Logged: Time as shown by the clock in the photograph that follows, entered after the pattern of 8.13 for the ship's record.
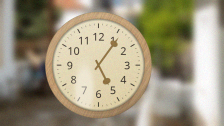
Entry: 5.06
